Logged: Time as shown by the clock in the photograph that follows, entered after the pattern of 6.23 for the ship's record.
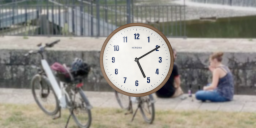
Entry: 5.10
